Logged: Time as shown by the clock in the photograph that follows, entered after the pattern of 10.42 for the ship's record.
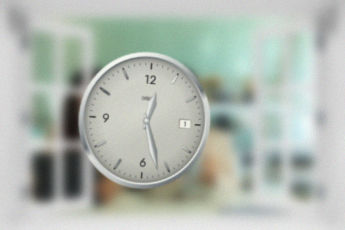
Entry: 12.27
